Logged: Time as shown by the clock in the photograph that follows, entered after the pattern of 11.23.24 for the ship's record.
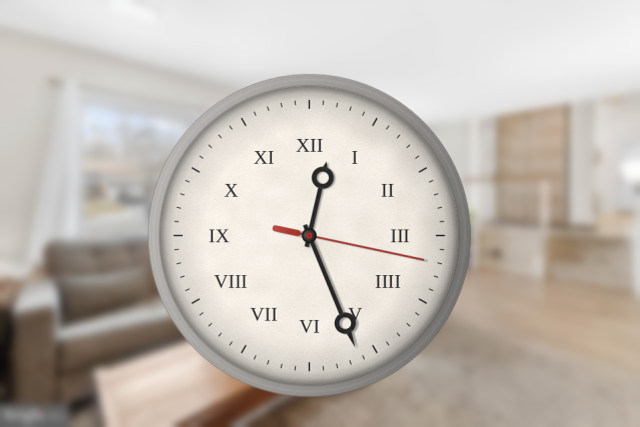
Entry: 12.26.17
